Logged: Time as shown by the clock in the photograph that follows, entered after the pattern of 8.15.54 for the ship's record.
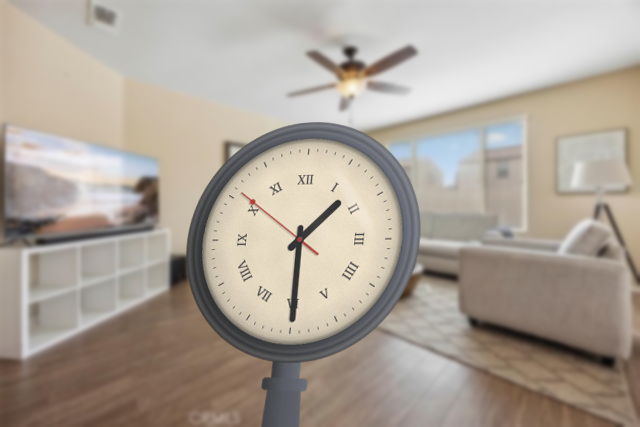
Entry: 1.29.51
